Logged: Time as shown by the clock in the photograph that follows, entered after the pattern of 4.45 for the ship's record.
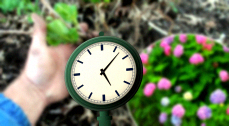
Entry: 5.07
